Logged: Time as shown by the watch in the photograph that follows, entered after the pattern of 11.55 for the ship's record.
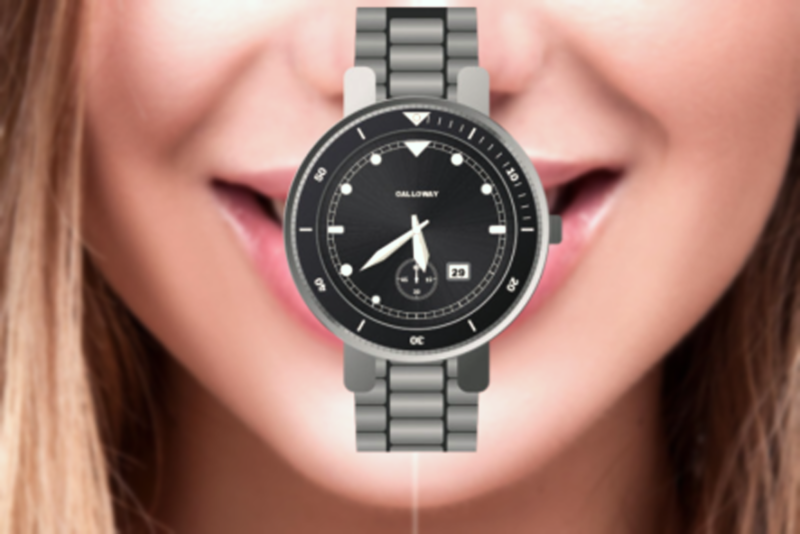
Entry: 5.39
